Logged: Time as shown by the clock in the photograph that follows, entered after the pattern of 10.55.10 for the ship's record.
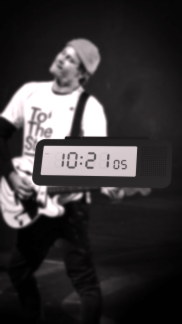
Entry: 10.21.05
